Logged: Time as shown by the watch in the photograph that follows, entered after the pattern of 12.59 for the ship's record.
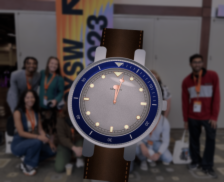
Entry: 12.02
